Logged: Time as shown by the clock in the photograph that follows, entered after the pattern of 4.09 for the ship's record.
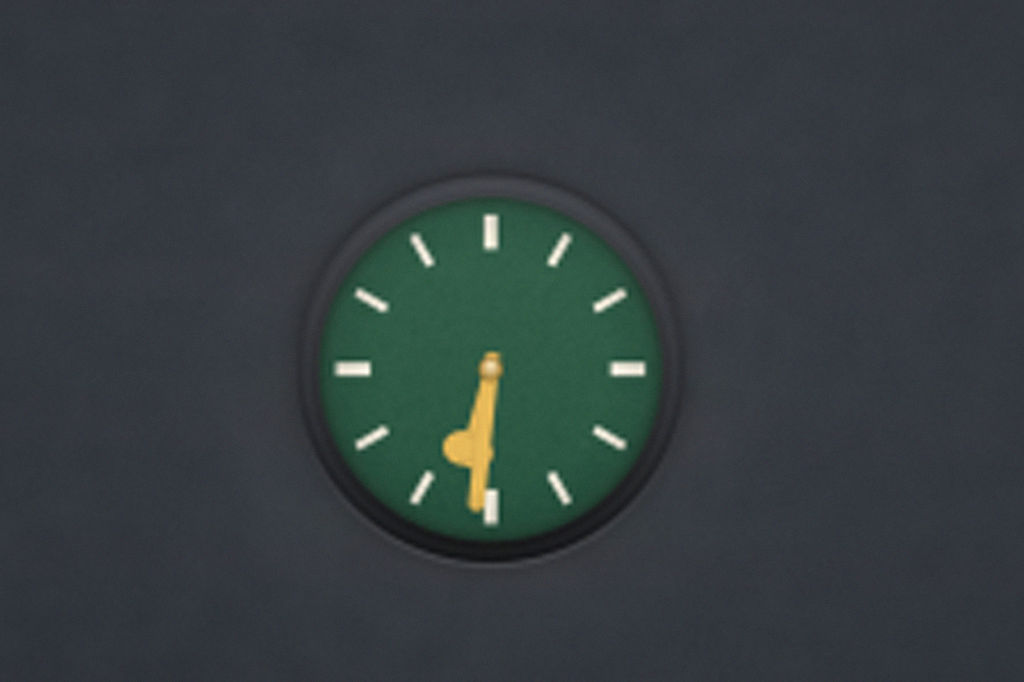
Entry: 6.31
